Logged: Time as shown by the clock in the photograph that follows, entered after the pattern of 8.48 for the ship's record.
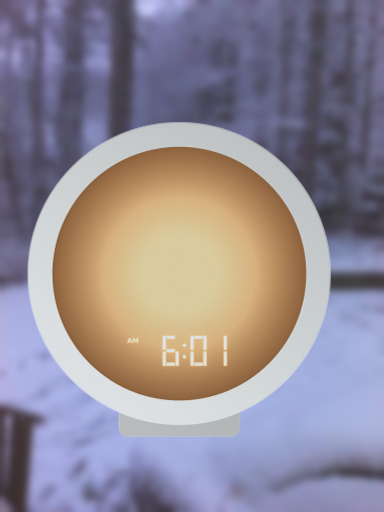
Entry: 6.01
